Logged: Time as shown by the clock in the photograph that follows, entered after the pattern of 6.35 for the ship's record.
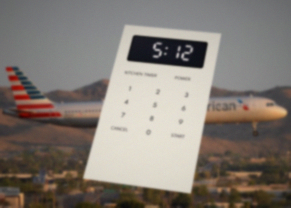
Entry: 5.12
